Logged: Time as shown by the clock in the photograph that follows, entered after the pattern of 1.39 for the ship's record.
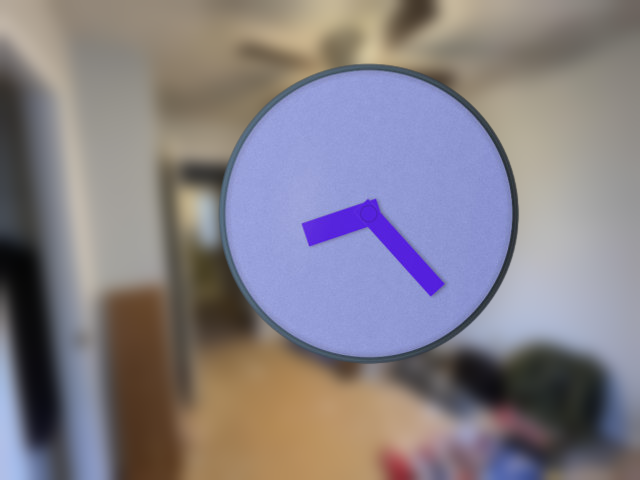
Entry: 8.23
